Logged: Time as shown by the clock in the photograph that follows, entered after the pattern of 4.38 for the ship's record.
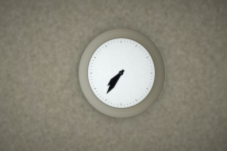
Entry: 7.36
